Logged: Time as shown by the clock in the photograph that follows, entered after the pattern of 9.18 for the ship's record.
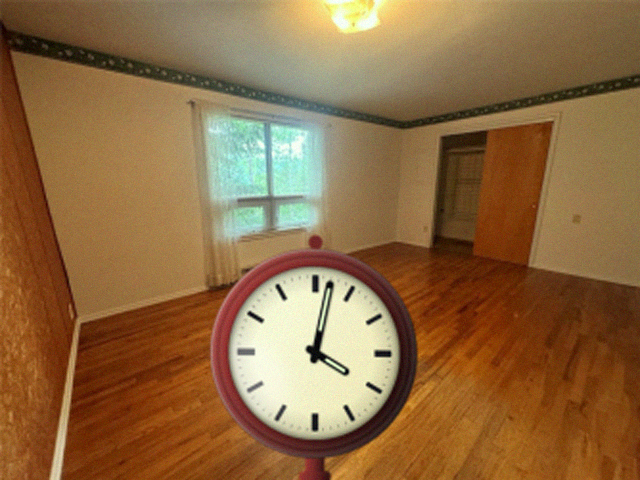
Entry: 4.02
